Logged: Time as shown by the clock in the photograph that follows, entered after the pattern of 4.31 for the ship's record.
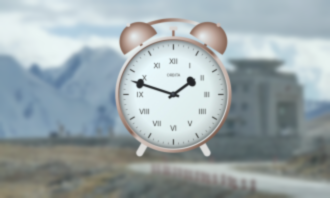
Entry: 1.48
